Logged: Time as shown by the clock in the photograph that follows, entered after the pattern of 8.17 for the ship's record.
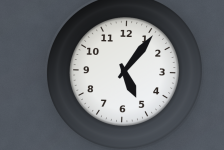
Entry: 5.06
